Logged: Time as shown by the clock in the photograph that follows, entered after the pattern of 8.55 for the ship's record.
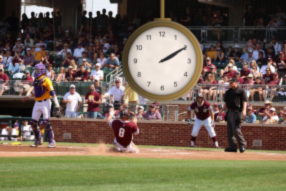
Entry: 2.10
